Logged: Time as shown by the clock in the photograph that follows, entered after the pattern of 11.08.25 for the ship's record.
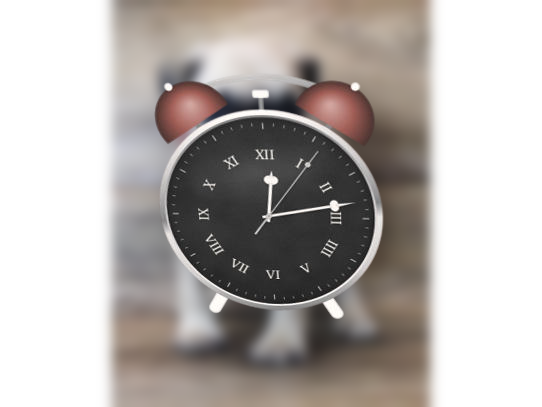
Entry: 12.13.06
